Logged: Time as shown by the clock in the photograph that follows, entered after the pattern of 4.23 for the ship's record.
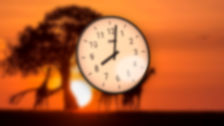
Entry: 8.02
